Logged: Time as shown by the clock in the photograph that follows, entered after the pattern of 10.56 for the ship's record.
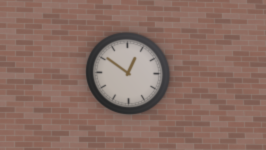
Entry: 12.51
